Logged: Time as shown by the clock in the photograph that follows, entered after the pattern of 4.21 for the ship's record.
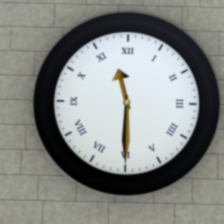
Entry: 11.30
